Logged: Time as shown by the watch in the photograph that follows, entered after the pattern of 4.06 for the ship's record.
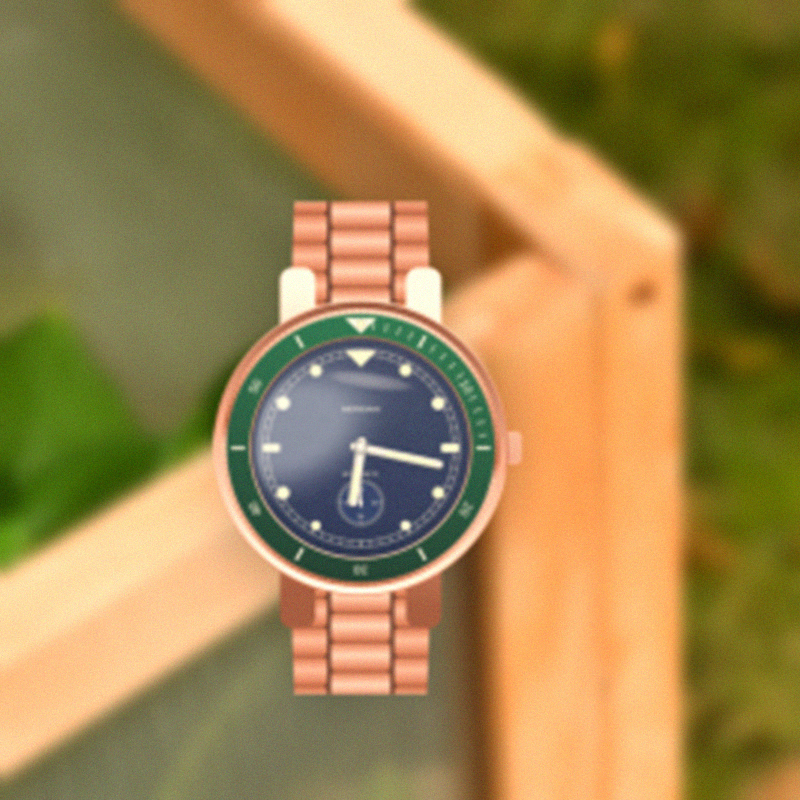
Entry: 6.17
